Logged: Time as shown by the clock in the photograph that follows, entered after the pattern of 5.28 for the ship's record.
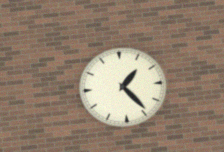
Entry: 1.24
